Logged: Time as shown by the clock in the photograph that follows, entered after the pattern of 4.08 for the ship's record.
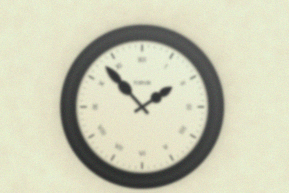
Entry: 1.53
